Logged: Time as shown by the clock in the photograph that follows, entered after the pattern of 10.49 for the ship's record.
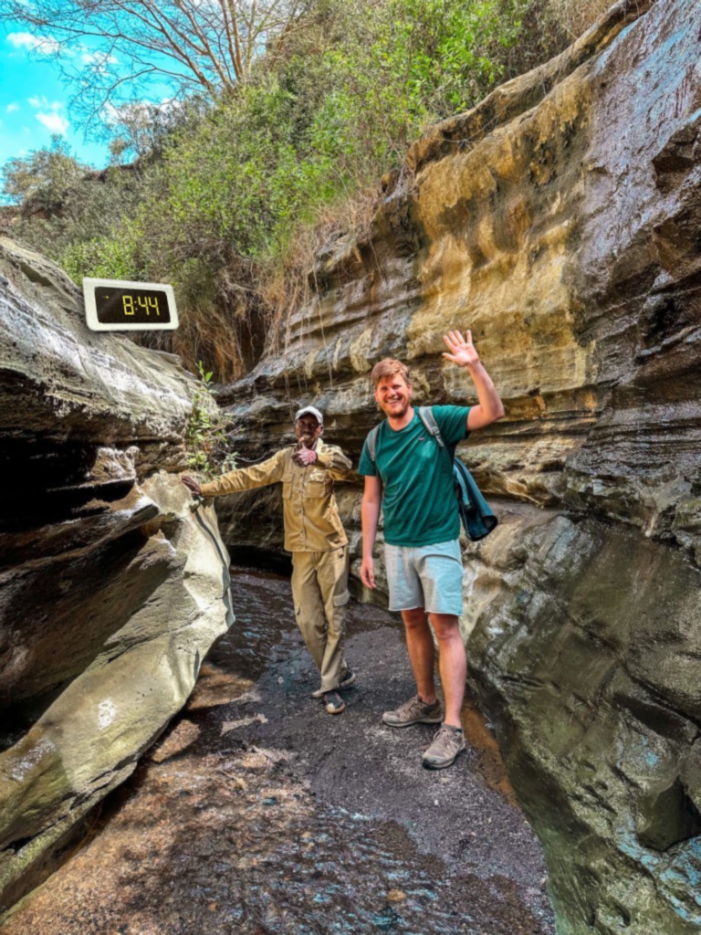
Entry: 8.44
